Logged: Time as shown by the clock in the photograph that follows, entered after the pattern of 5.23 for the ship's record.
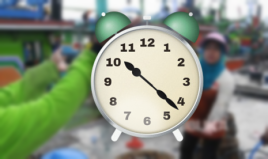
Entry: 10.22
